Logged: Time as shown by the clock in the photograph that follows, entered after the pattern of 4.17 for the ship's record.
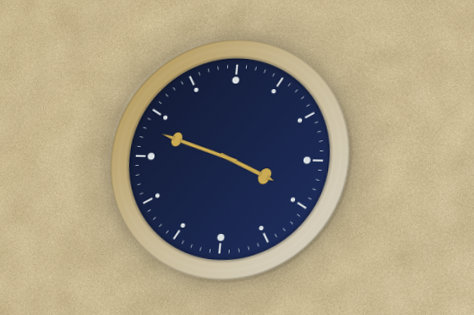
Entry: 3.48
